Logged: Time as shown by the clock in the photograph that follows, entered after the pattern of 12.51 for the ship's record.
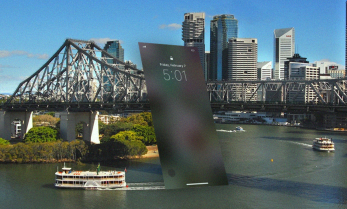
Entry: 5.01
